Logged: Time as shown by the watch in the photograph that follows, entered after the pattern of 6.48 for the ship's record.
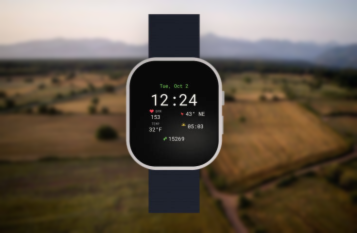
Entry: 12.24
